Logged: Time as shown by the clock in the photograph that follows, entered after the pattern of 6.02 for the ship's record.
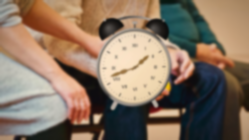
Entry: 1.42
